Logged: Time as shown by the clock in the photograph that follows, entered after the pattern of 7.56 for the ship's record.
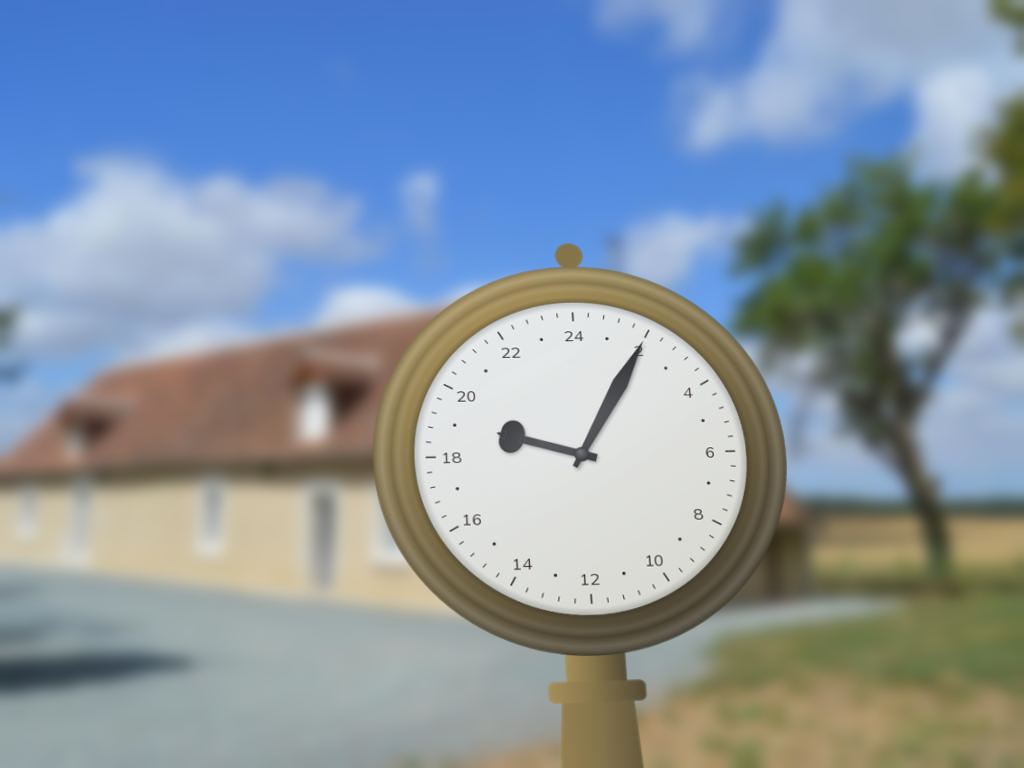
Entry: 19.05
